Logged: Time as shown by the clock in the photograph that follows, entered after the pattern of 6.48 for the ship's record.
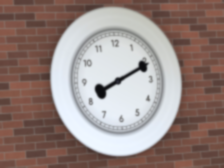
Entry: 8.11
